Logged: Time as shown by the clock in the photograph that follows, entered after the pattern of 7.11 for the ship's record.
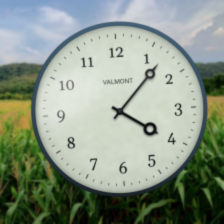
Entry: 4.07
